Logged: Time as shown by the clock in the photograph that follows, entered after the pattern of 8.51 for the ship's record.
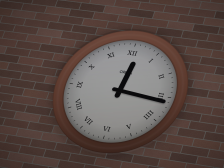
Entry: 12.16
